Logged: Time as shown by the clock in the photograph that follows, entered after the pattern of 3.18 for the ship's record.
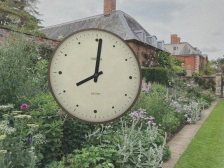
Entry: 8.01
